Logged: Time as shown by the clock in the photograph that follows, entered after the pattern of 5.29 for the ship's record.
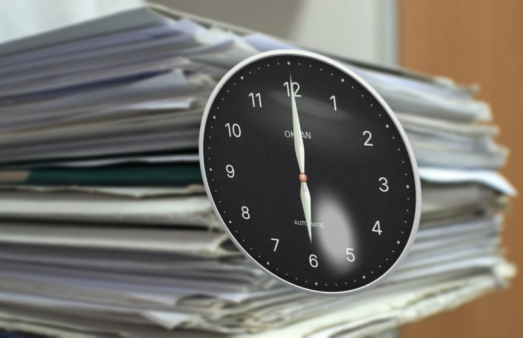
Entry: 6.00
